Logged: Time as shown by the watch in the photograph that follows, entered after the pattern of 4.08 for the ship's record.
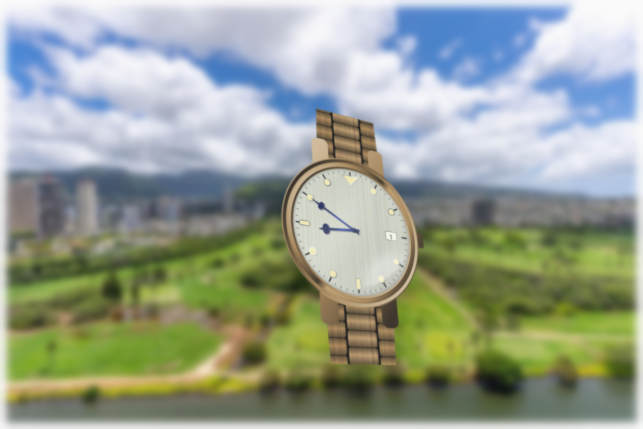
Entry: 8.50
